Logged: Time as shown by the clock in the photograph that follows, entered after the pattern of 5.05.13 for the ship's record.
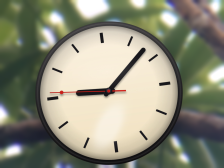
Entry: 9.07.46
